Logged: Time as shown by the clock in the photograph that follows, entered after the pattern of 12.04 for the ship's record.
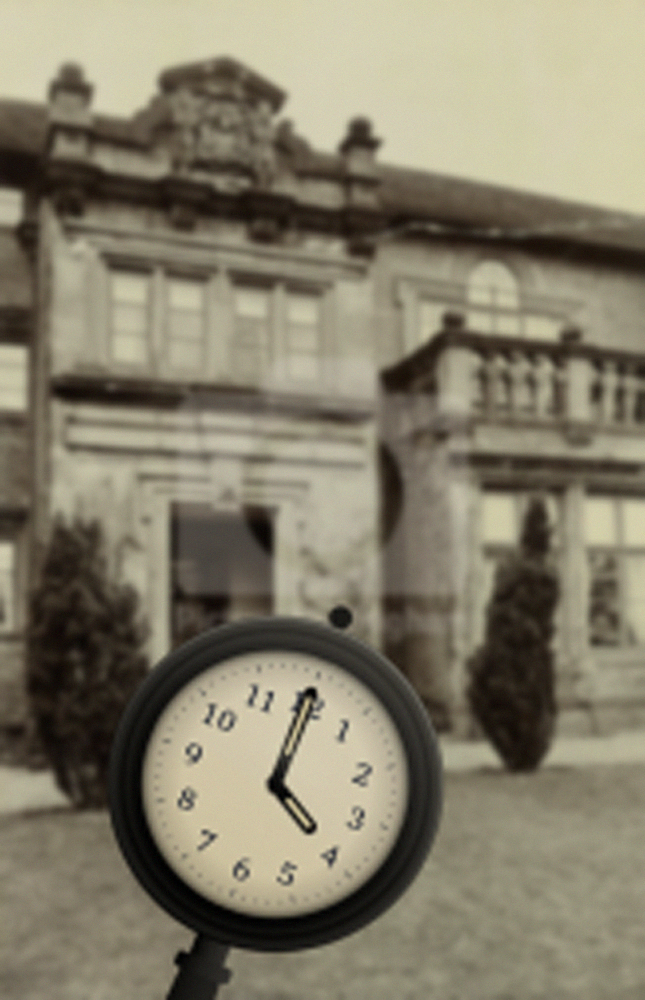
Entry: 4.00
